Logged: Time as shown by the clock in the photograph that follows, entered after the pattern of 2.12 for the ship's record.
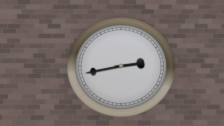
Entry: 2.43
